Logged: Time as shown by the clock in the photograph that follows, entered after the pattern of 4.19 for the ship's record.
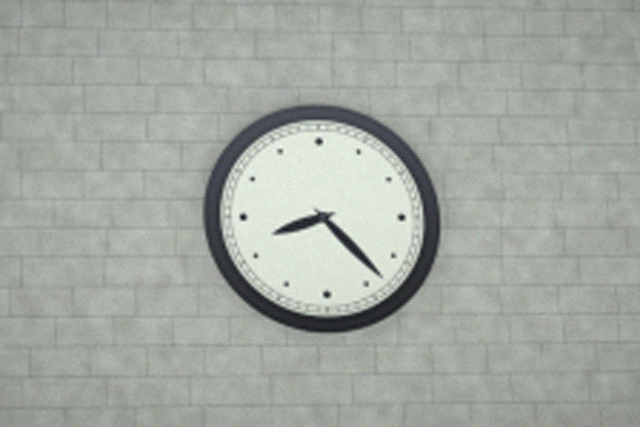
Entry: 8.23
